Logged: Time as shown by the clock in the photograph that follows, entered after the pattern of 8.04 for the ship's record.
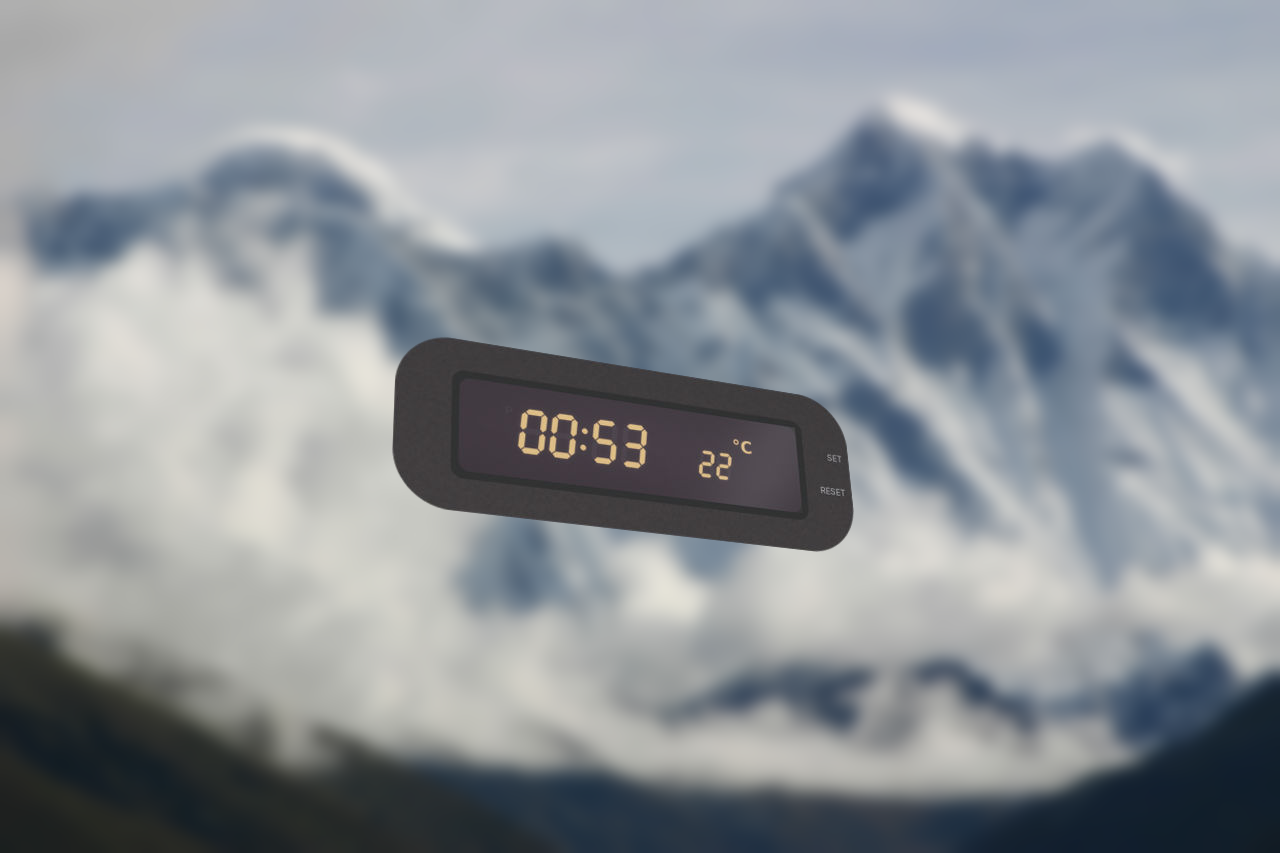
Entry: 0.53
